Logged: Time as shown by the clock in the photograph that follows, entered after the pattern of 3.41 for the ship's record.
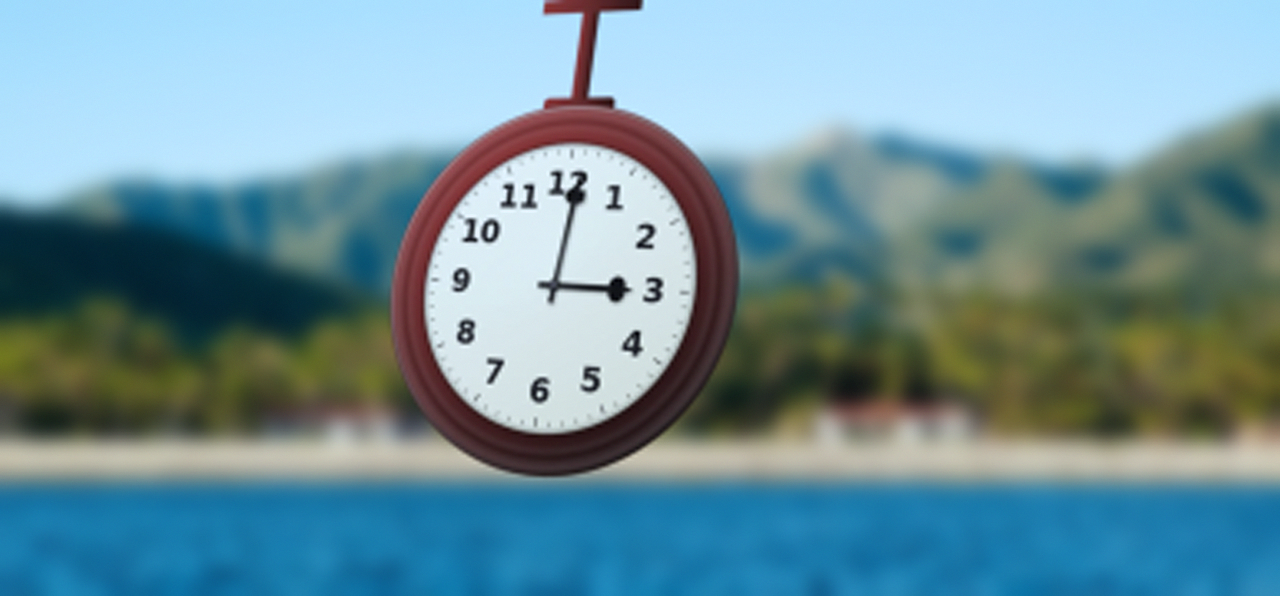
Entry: 3.01
